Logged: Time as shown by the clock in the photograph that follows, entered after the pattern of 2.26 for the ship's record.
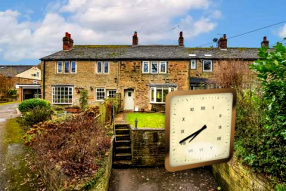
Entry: 7.41
